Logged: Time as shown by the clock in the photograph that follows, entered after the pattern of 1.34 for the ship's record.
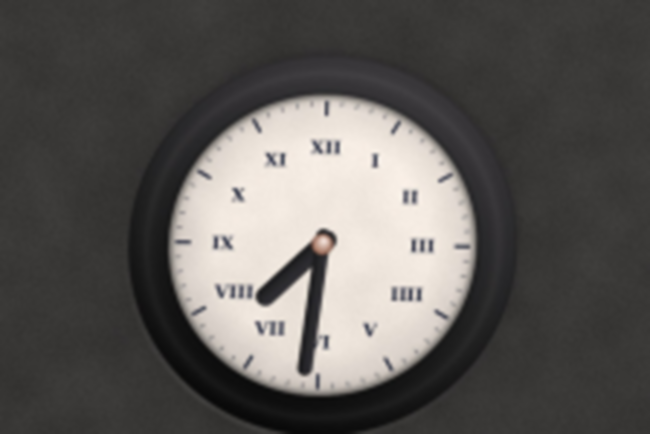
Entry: 7.31
